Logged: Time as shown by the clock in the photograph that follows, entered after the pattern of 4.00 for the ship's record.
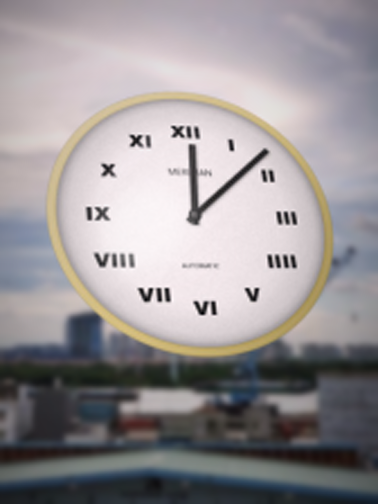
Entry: 12.08
